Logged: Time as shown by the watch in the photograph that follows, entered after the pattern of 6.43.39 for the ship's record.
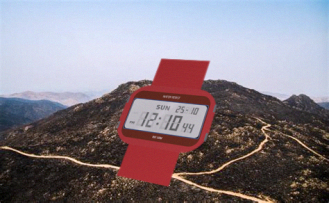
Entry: 12.10.44
